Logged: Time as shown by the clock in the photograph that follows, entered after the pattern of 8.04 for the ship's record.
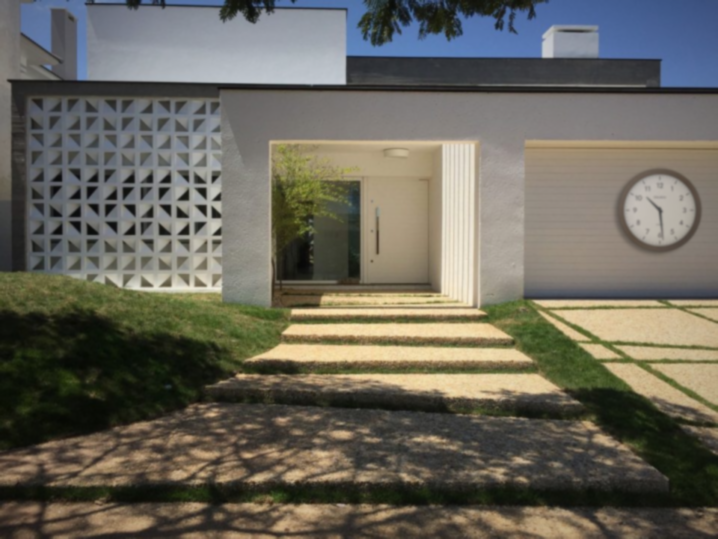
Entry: 10.29
